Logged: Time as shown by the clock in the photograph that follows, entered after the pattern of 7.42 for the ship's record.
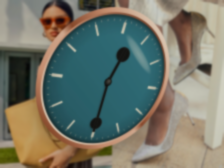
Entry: 12.30
